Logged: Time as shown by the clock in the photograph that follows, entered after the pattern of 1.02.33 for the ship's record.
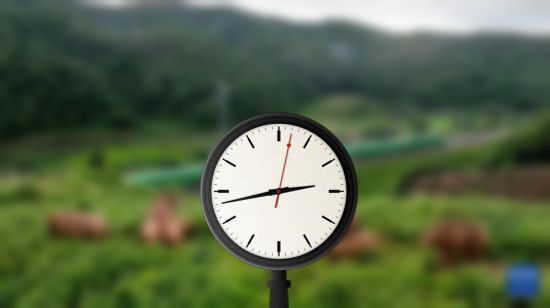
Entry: 2.43.02
